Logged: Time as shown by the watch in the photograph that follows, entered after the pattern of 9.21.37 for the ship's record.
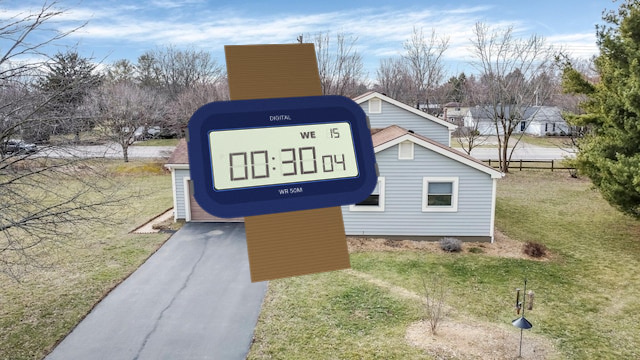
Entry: 0.30.04
